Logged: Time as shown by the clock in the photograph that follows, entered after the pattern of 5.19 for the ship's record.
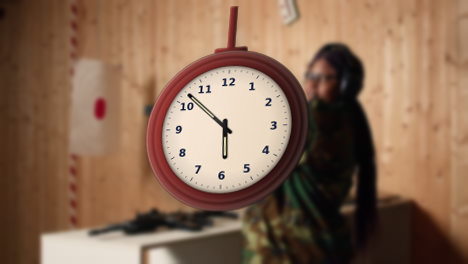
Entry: 5.52
